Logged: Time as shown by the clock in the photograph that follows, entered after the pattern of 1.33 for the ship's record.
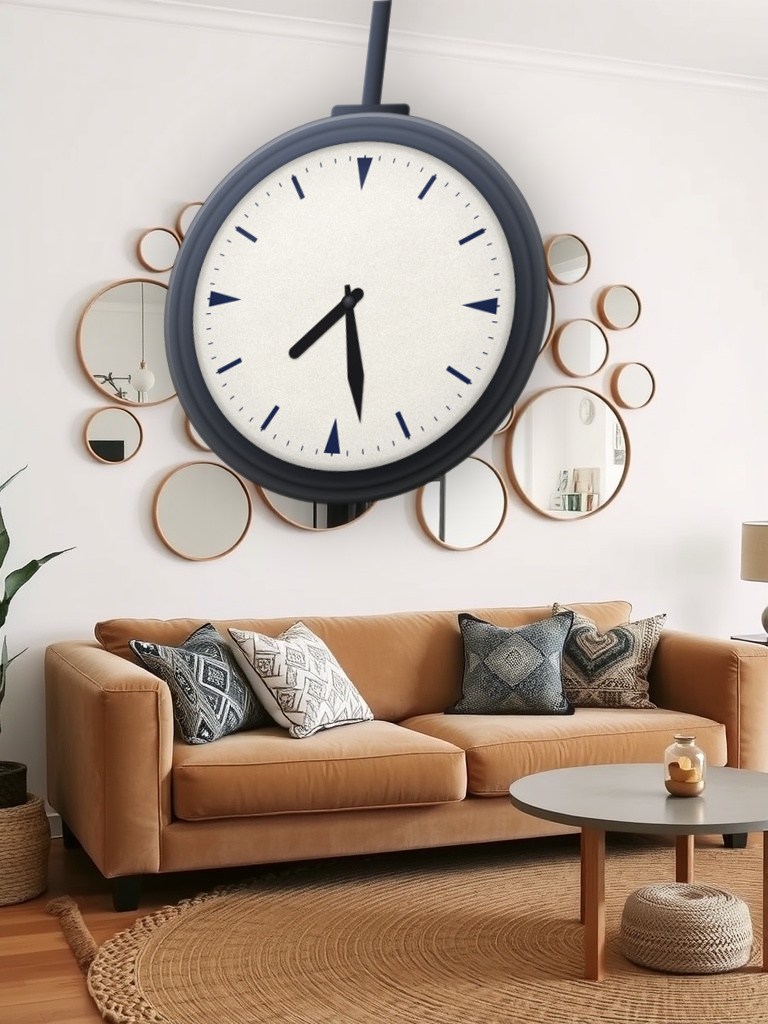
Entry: 7.28
